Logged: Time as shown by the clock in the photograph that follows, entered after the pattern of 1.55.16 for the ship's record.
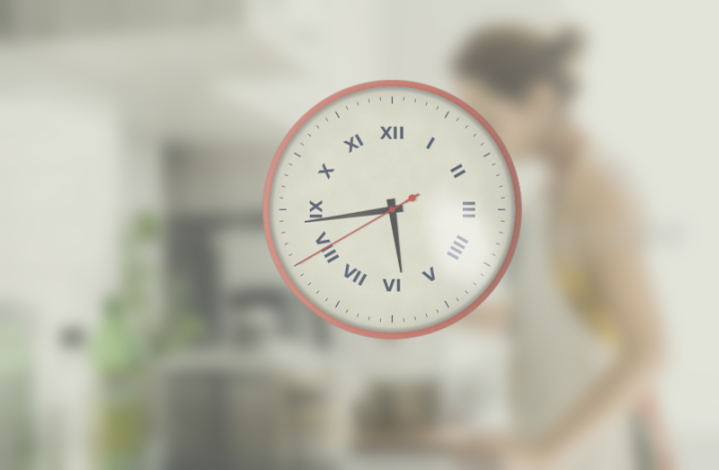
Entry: 5.43.40
